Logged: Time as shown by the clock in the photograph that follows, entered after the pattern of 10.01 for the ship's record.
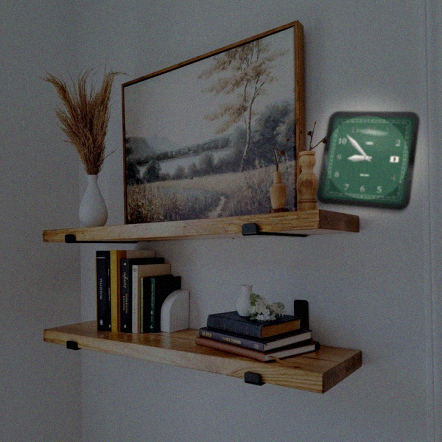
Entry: 8.52
